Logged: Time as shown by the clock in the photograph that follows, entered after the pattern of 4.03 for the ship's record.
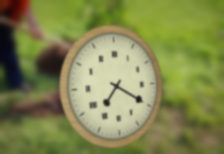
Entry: 7.20
